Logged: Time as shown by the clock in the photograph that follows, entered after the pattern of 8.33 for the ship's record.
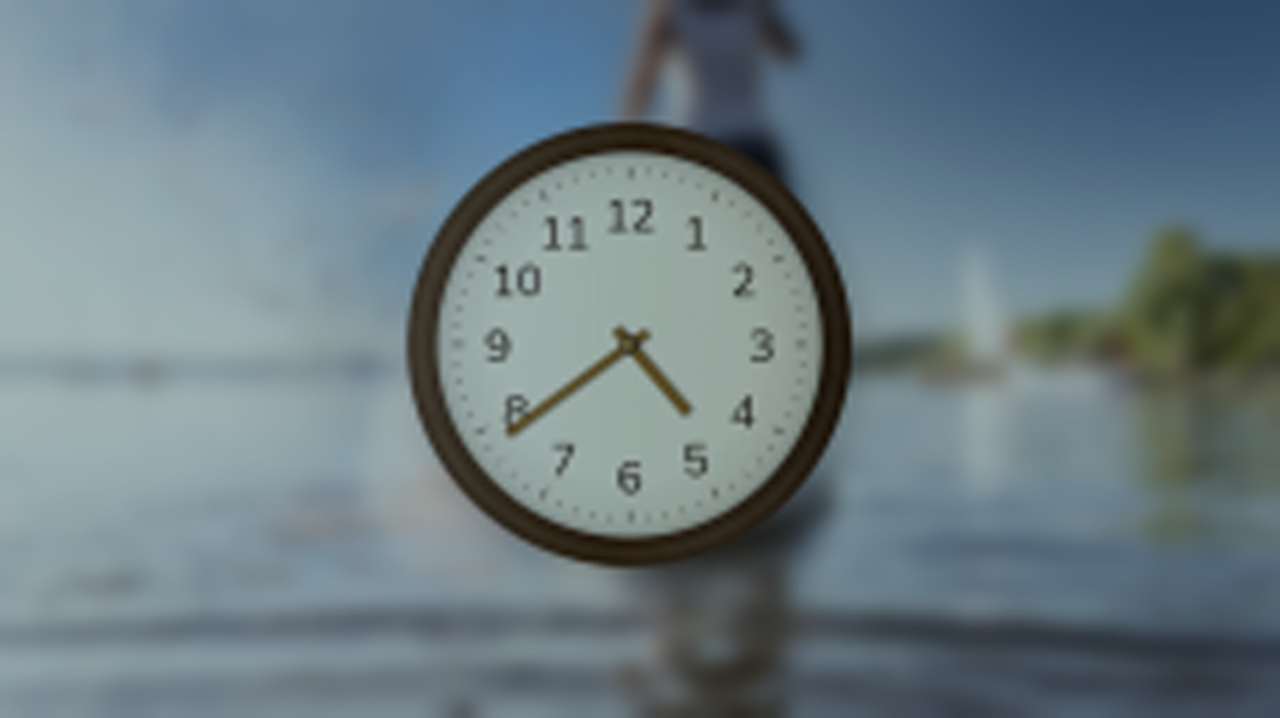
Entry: 4.39
